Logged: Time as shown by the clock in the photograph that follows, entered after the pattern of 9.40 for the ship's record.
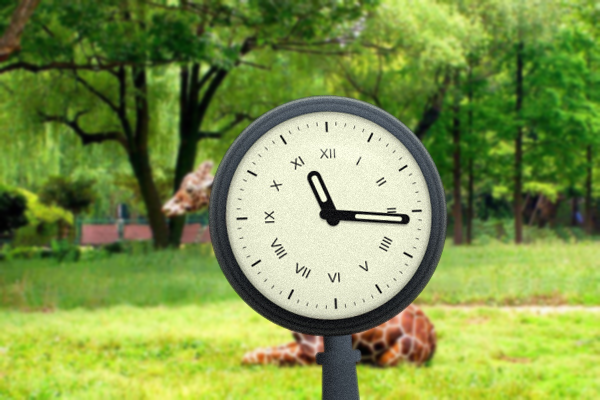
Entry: 11.16
